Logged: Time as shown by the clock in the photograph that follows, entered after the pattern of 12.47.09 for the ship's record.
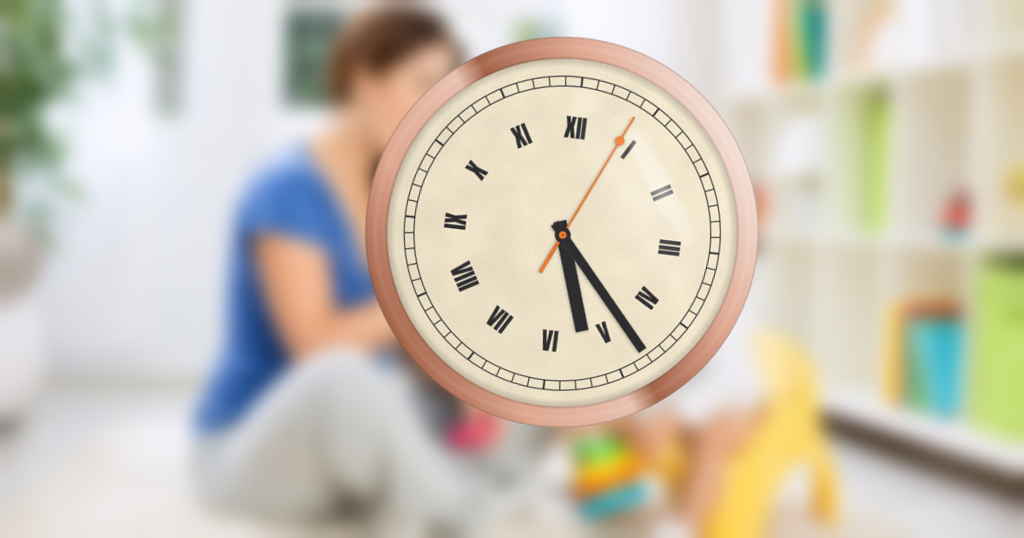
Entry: 5.23.04
